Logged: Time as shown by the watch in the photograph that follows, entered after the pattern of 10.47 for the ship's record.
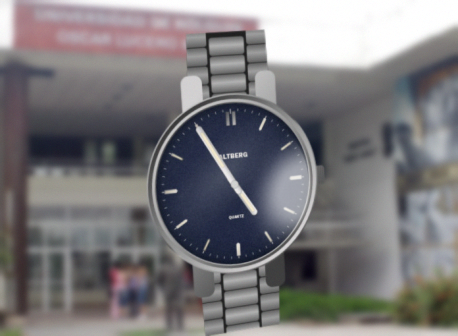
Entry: 4.55
